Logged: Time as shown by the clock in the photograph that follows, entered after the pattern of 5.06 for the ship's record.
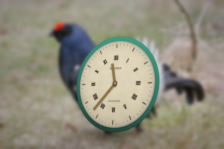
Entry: 11.37
